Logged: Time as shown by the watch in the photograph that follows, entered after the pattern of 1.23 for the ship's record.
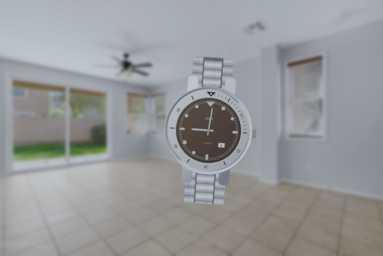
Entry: 9.01
